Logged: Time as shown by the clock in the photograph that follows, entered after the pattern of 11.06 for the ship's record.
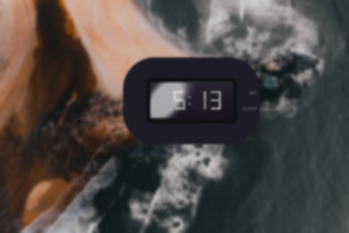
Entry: 5.13
